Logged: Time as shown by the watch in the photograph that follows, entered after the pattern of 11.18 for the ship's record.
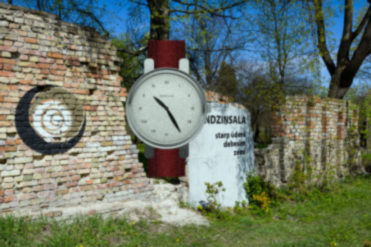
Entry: 10.25
